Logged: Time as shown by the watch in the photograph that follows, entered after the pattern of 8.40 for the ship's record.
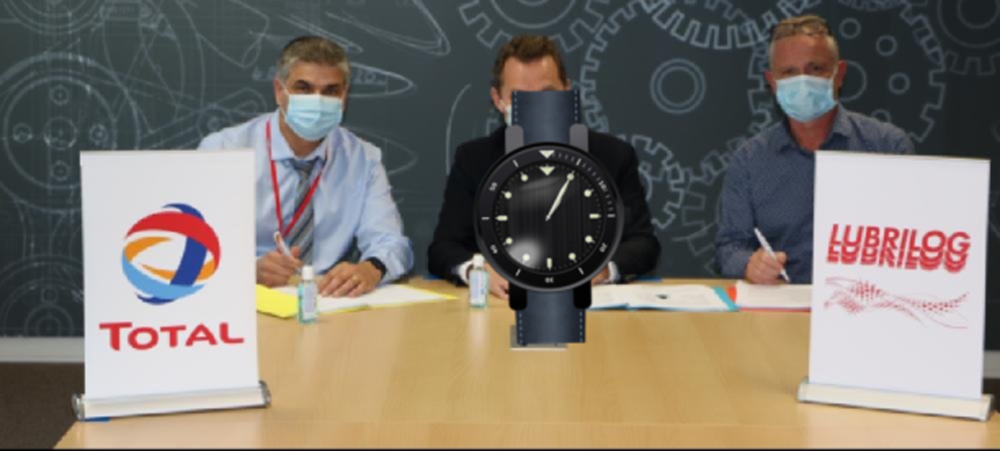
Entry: 1.05
